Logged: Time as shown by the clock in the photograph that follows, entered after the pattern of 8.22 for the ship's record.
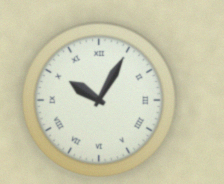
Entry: 10.05
